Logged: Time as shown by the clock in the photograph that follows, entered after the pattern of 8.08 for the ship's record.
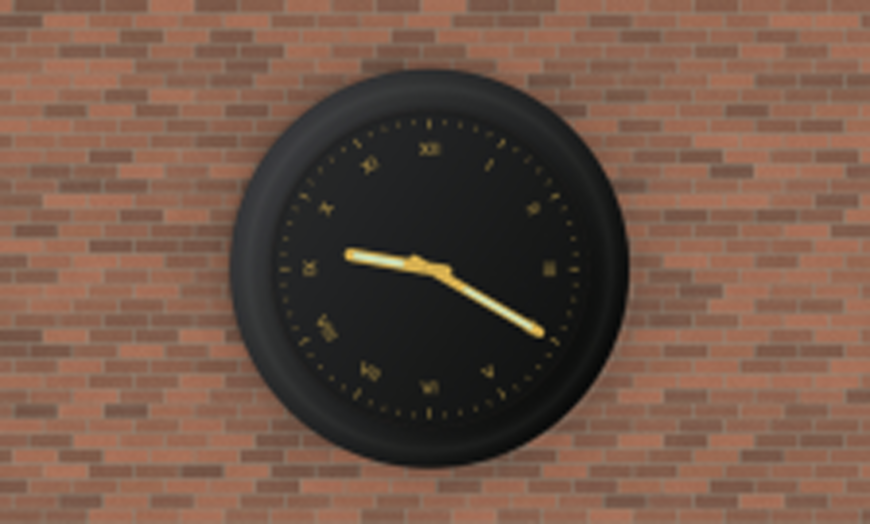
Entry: 9.20
